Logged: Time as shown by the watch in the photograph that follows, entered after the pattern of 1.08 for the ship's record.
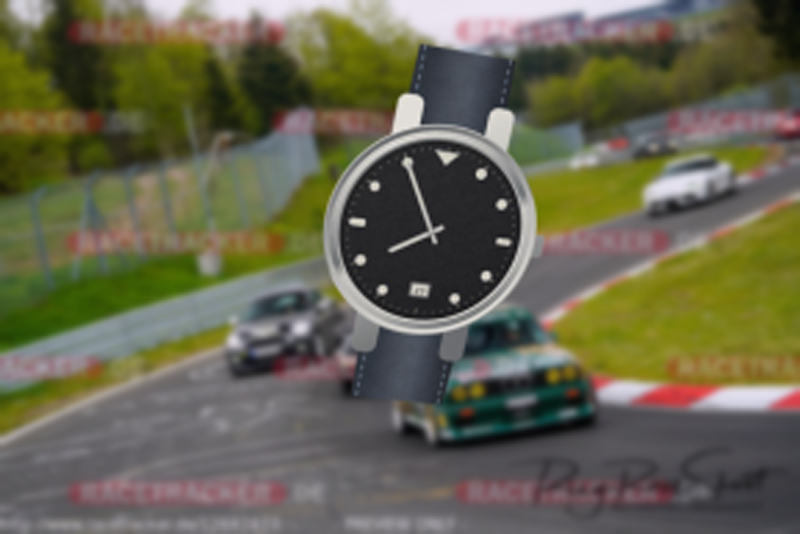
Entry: 7.55
